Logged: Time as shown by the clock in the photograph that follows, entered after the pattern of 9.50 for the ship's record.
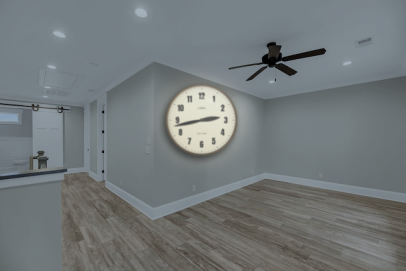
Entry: 2.43
